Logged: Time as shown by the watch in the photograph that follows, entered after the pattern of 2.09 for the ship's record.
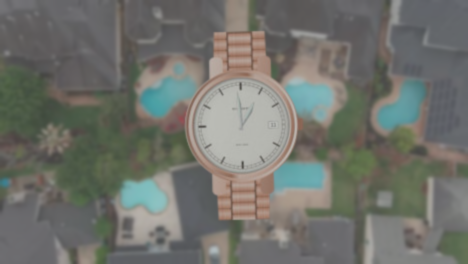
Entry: 12.59
